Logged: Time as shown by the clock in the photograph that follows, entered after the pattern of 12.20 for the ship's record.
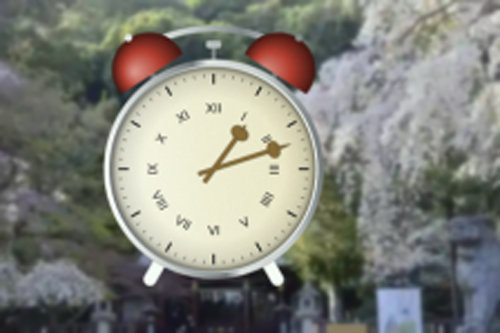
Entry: 1.12
